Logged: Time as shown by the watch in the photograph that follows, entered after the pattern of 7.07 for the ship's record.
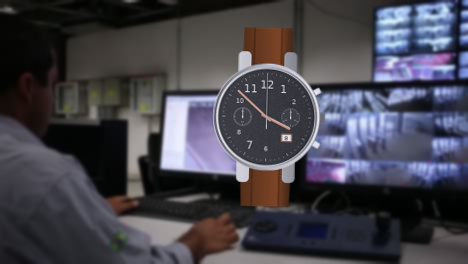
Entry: 3.52
